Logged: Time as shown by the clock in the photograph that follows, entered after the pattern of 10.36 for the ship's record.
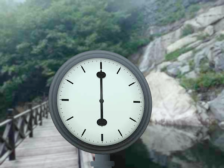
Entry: 6.00
